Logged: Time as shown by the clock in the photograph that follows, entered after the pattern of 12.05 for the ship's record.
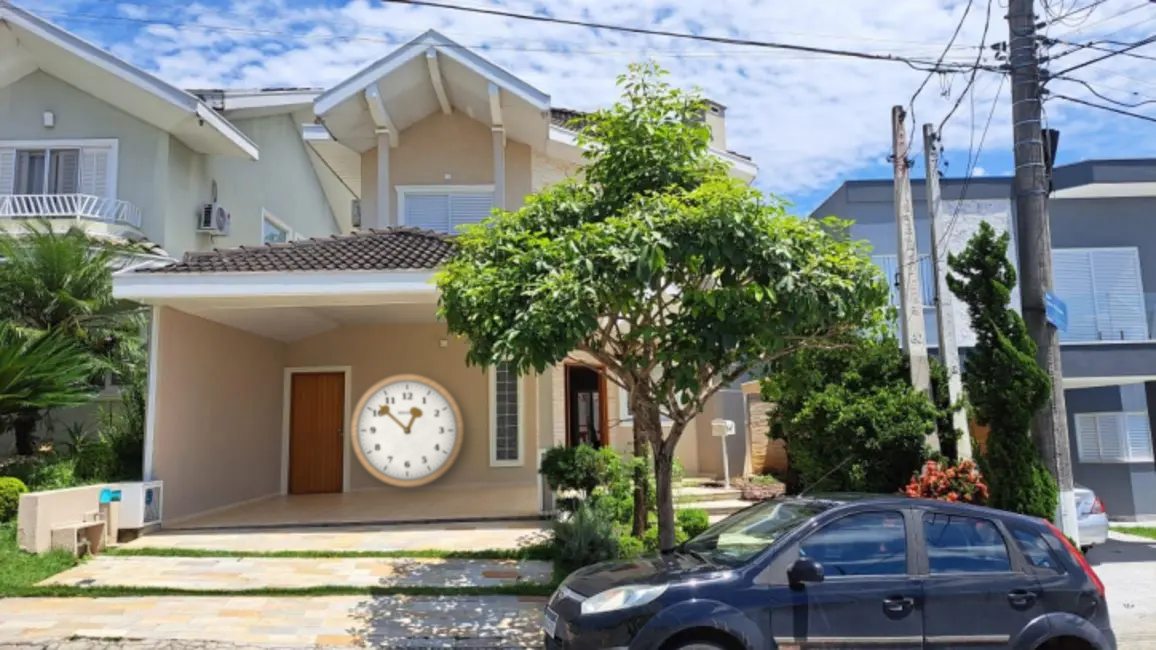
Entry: 12.52
